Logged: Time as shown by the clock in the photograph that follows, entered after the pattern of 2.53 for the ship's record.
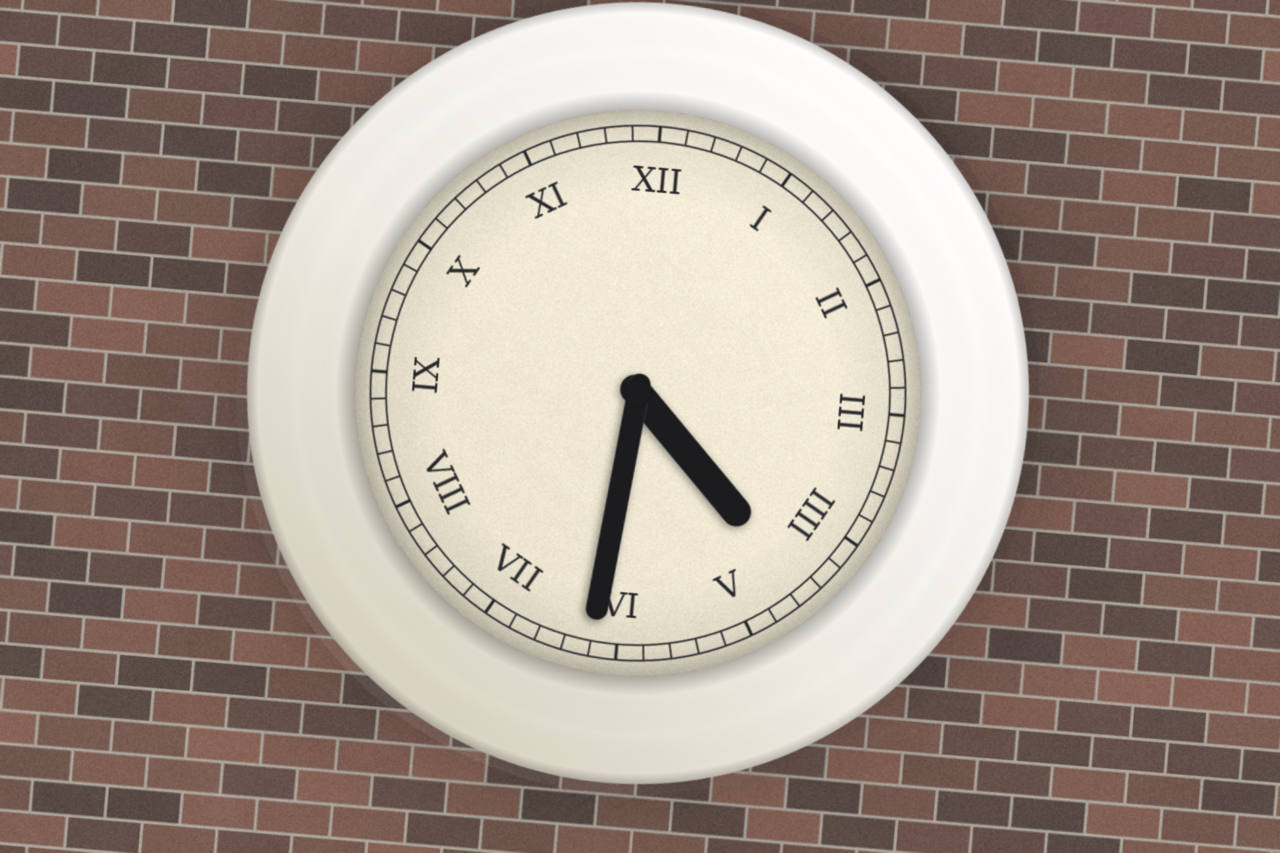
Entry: 4.31
